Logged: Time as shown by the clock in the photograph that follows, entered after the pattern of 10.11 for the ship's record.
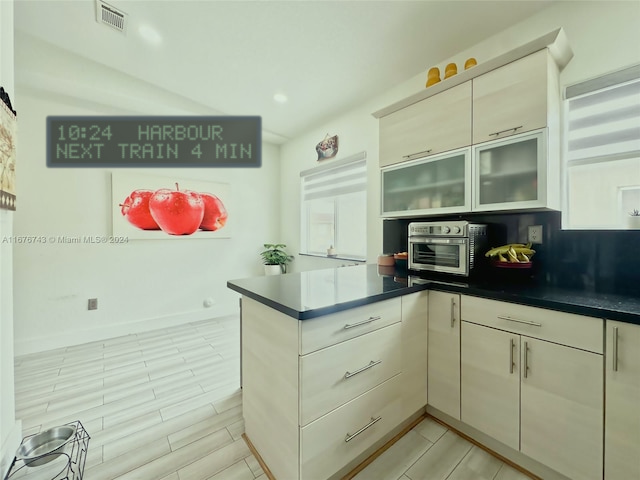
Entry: 10.24
